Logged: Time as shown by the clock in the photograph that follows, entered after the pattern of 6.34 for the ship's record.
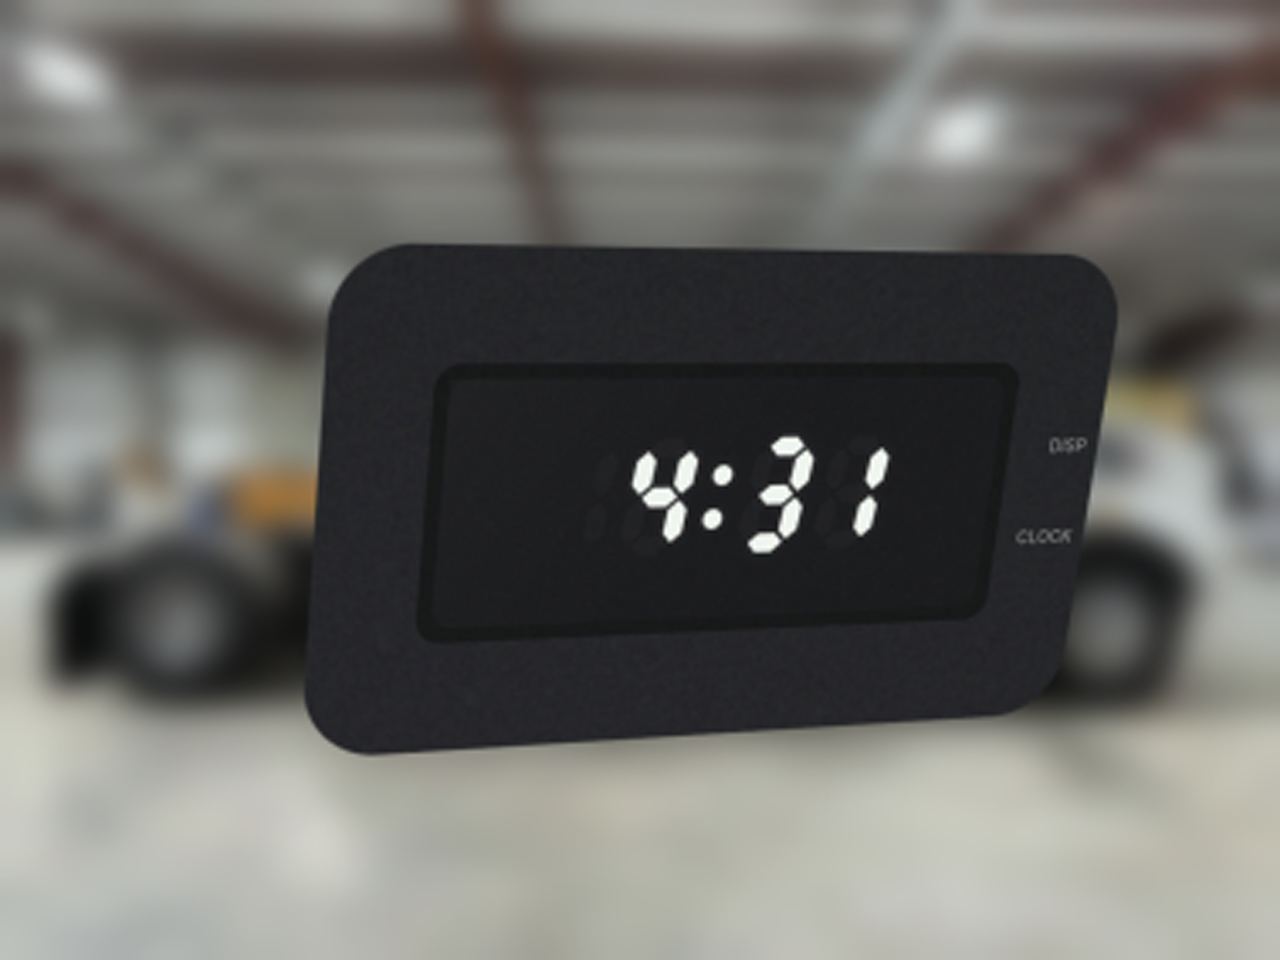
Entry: 4.31
